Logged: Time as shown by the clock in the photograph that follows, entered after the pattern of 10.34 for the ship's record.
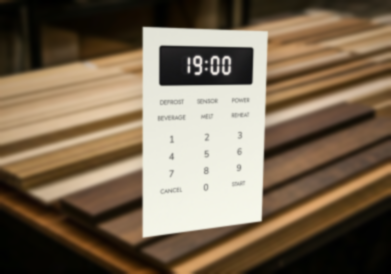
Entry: 19.00
